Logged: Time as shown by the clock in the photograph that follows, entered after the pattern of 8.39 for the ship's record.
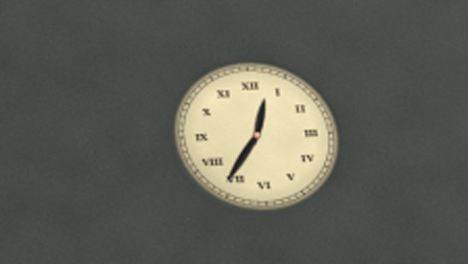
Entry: 12.36
